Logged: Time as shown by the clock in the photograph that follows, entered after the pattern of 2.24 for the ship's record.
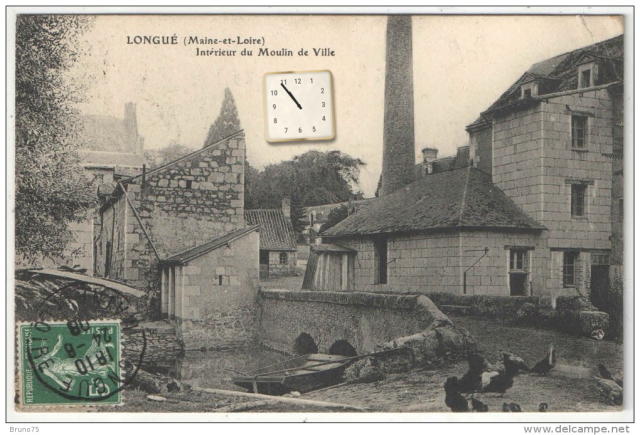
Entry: 10.54
